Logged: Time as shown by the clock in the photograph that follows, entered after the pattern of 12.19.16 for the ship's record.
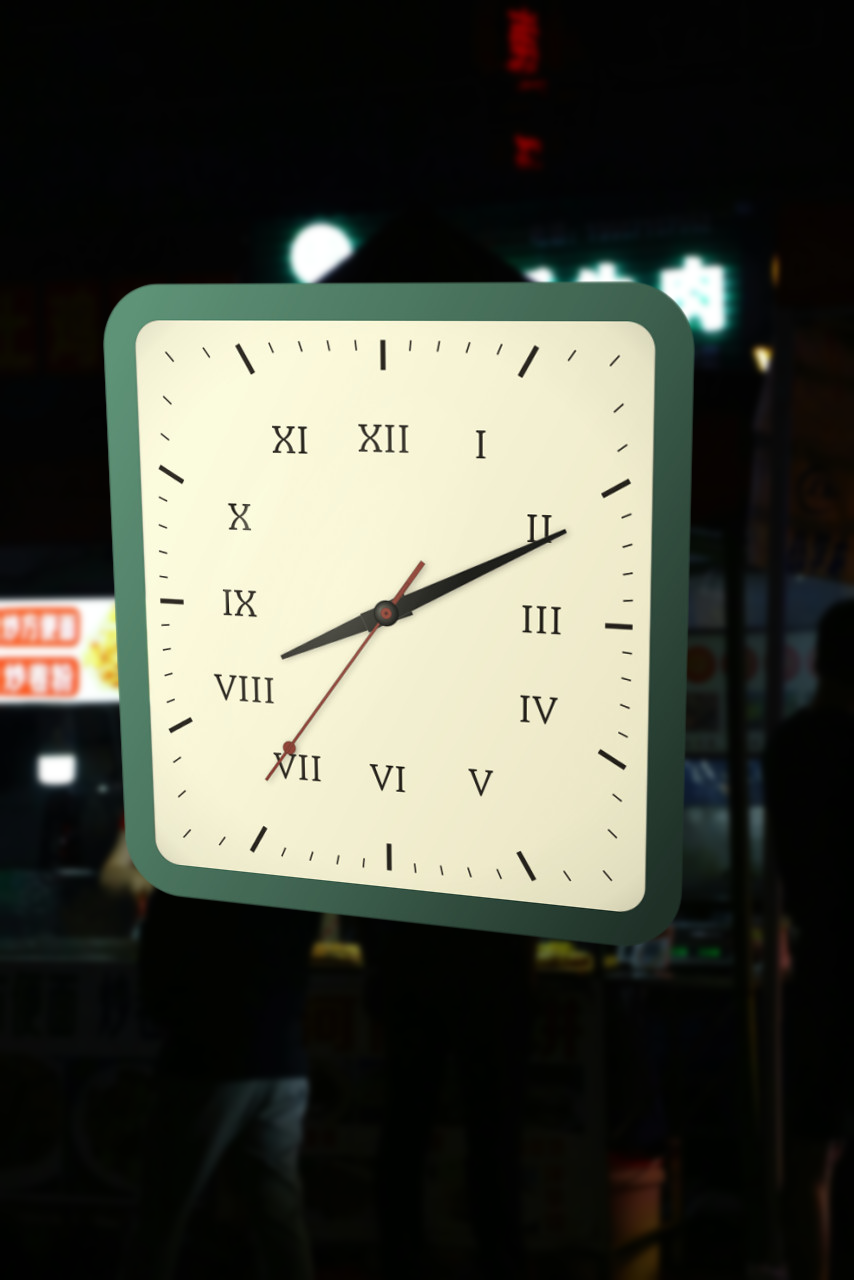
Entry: 8.10.36
